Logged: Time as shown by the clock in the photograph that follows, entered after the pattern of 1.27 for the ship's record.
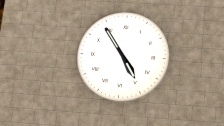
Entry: 4.54
